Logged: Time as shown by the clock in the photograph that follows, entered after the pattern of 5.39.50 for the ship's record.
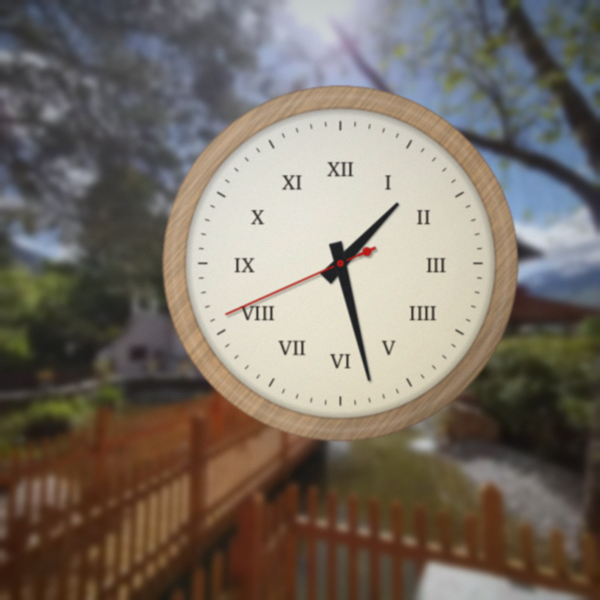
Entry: 1.27.41
